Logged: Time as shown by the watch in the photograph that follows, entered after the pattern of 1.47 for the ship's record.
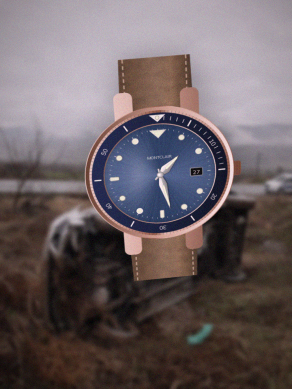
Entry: 1.28
